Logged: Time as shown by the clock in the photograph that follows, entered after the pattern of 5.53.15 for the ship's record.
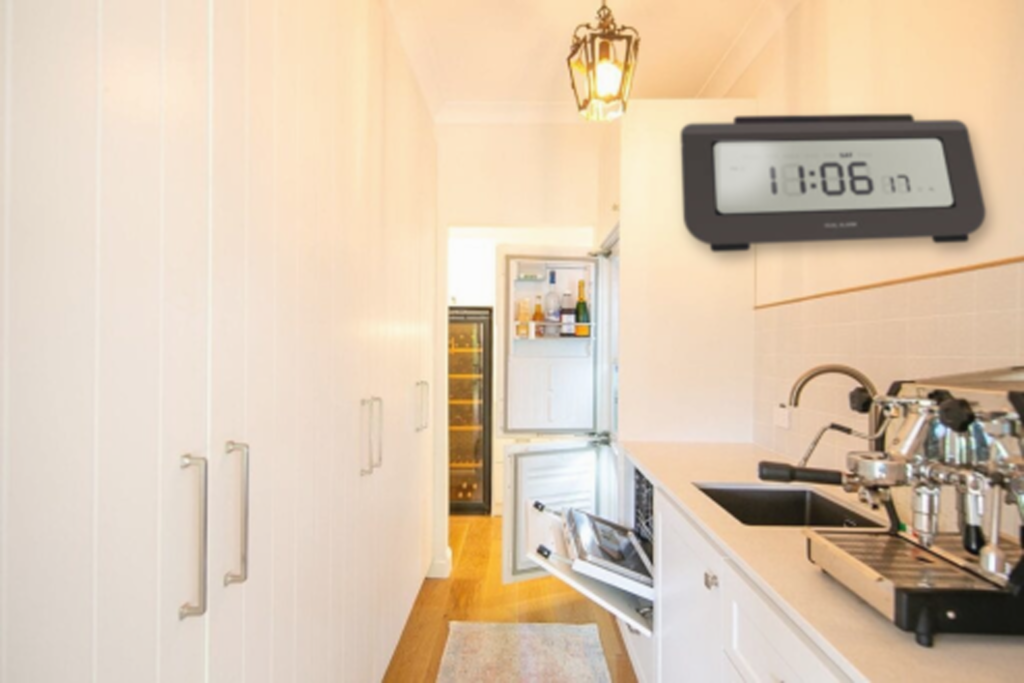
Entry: 11.06.17
